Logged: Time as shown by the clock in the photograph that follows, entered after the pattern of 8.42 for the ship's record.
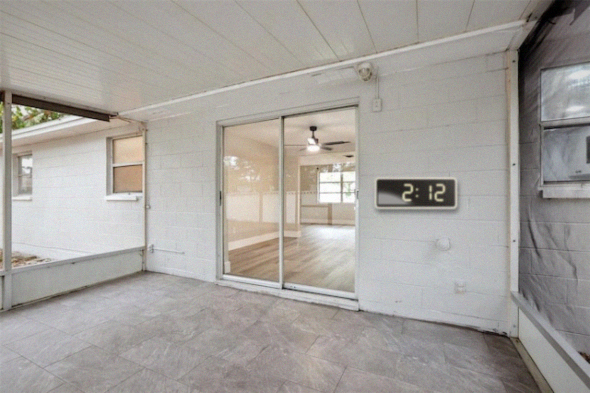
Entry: 2.12
